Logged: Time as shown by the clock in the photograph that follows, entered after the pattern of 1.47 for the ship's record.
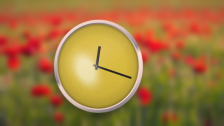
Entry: 12.18
